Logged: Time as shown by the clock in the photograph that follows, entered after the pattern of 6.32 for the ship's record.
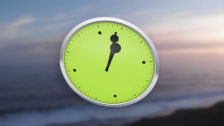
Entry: 1.04
